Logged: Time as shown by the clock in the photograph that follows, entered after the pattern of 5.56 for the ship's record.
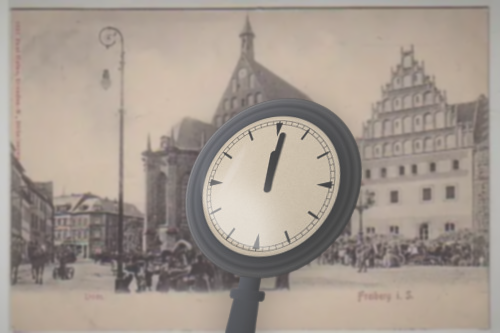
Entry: 12.01
